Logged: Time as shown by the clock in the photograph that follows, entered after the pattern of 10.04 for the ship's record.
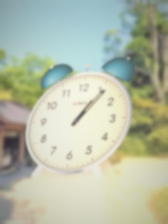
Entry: 1.06
